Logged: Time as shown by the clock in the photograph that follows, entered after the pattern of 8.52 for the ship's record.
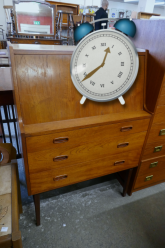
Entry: 12.39
